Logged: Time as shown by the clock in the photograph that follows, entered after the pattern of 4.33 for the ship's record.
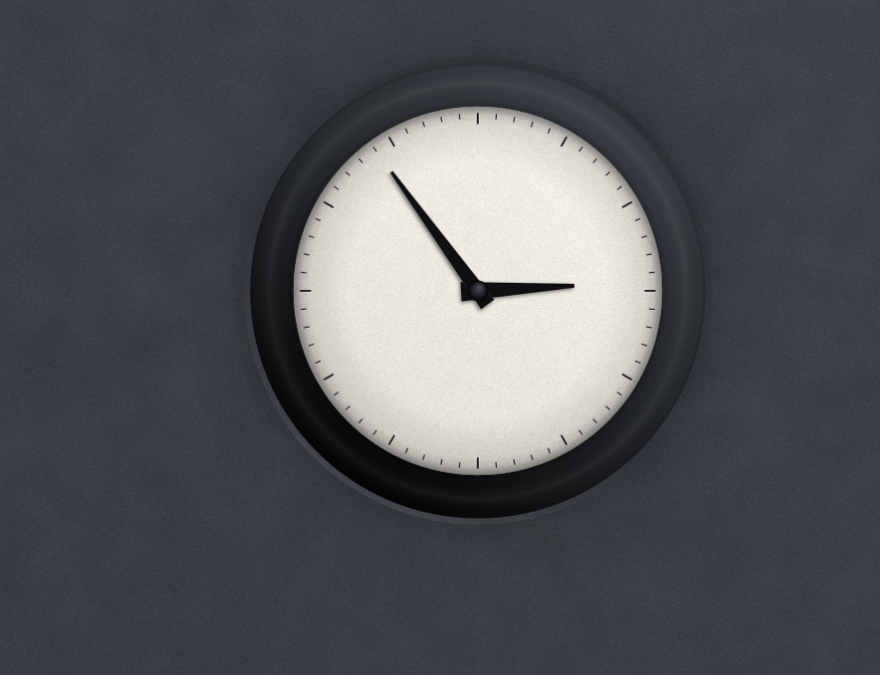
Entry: 2.54
